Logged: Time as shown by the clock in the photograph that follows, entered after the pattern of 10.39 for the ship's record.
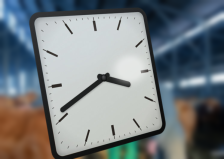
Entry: 3.41
